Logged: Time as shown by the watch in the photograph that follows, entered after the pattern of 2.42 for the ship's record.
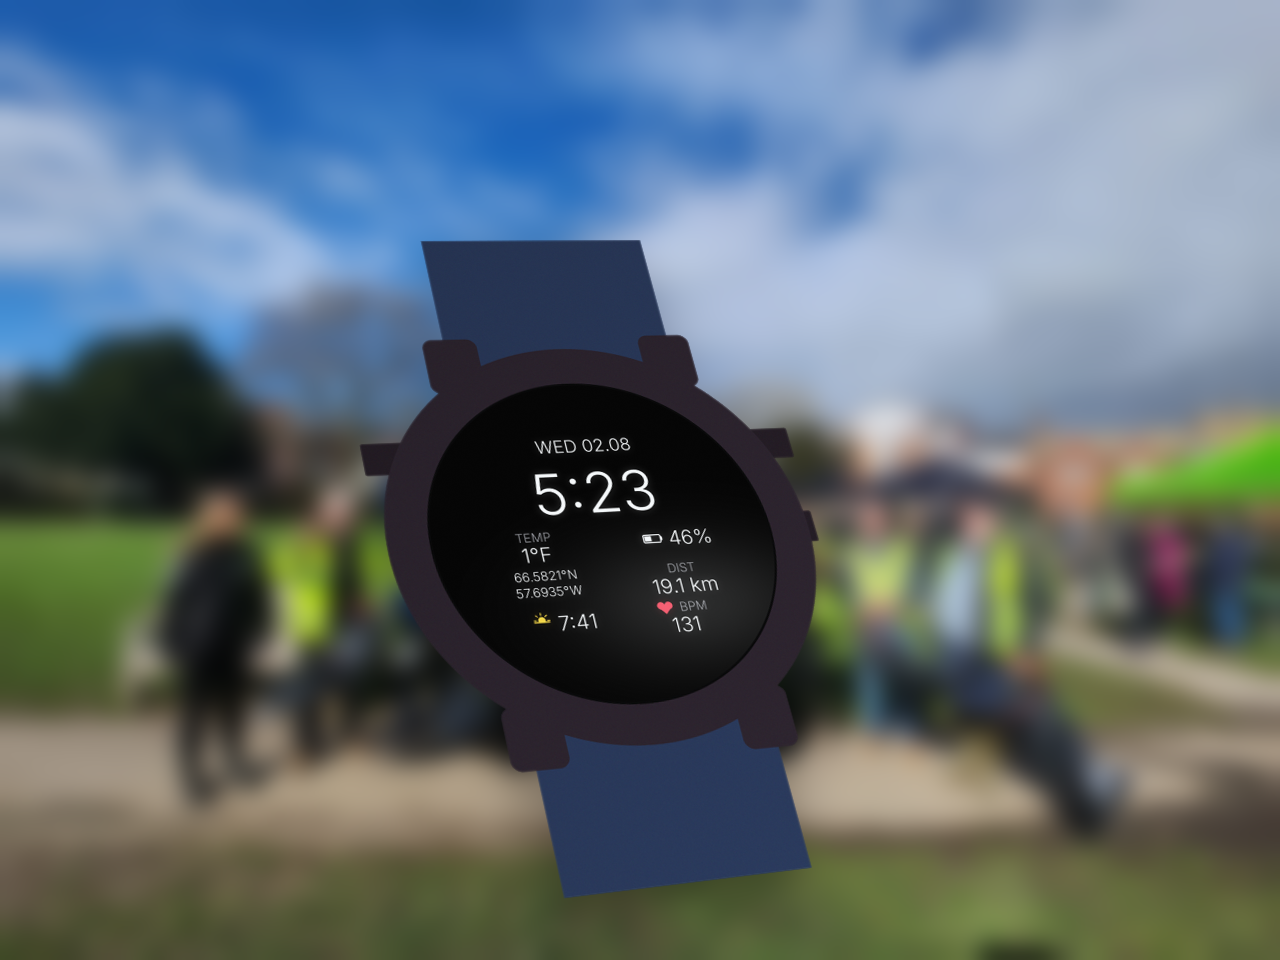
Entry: 5.23
